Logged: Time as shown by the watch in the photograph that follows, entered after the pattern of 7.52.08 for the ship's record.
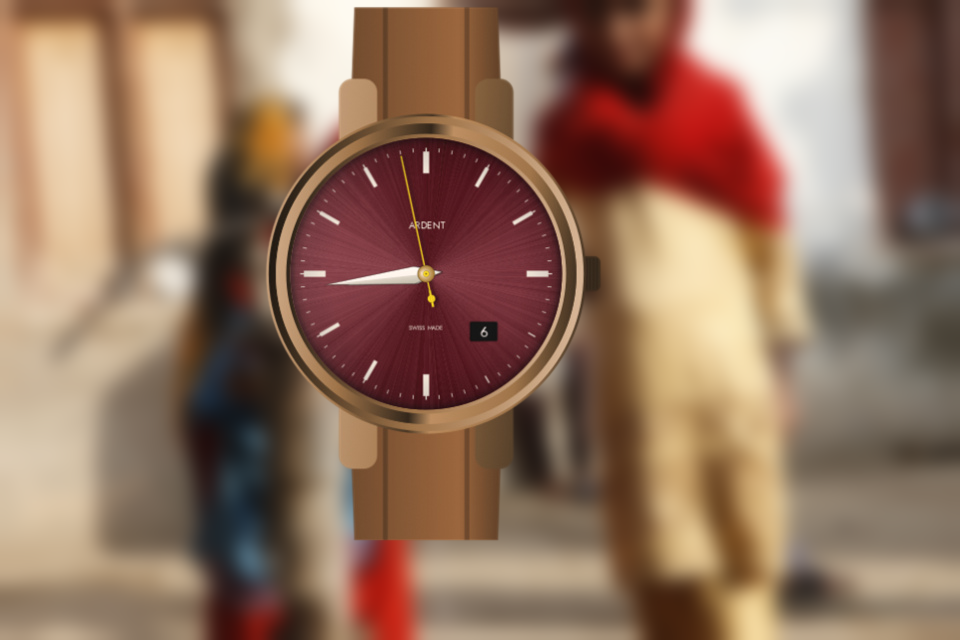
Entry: 8.43.58
